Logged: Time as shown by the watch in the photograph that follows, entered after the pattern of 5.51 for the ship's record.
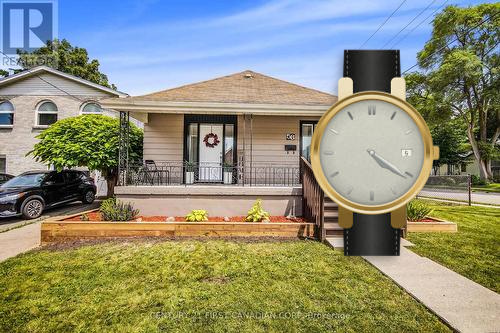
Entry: 4.21
